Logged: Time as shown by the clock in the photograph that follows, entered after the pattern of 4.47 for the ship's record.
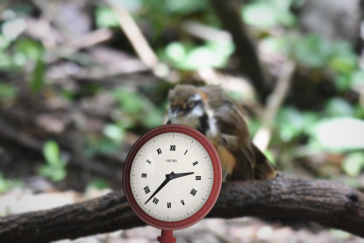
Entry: 2.37
